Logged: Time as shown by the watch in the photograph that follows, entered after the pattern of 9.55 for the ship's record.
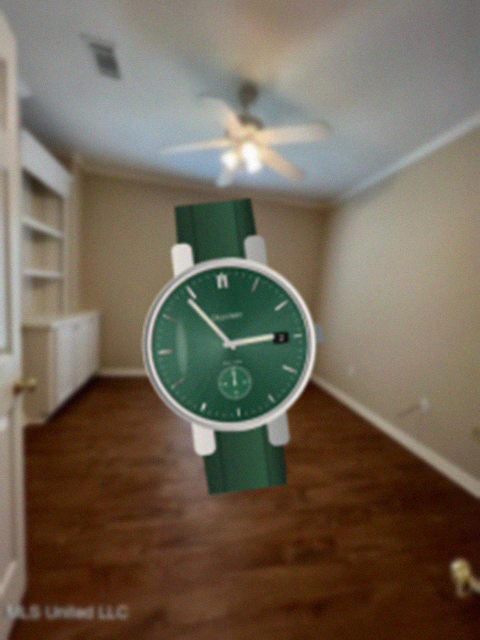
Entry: 2.54
